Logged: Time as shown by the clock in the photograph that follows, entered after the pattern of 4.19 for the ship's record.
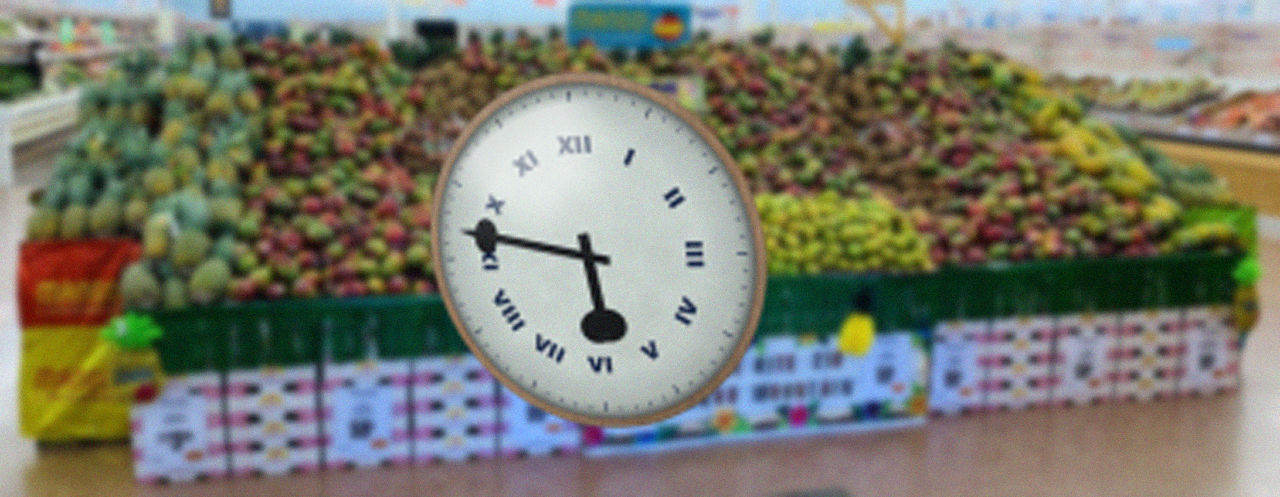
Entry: 5.47
